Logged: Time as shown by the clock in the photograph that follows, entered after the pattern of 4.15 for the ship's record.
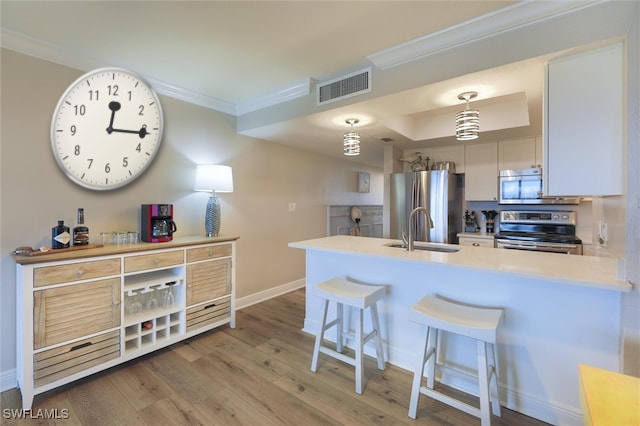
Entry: 12.16
